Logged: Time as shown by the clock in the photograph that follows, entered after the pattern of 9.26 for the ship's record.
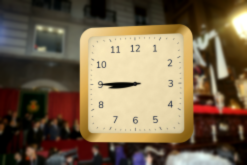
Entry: 8.45
